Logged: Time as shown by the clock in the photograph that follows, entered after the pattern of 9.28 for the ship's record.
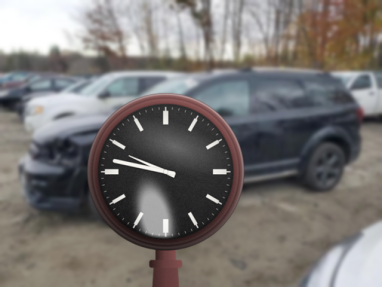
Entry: 9.47
